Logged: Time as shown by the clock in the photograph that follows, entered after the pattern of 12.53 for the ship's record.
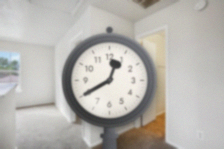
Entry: 12.40
